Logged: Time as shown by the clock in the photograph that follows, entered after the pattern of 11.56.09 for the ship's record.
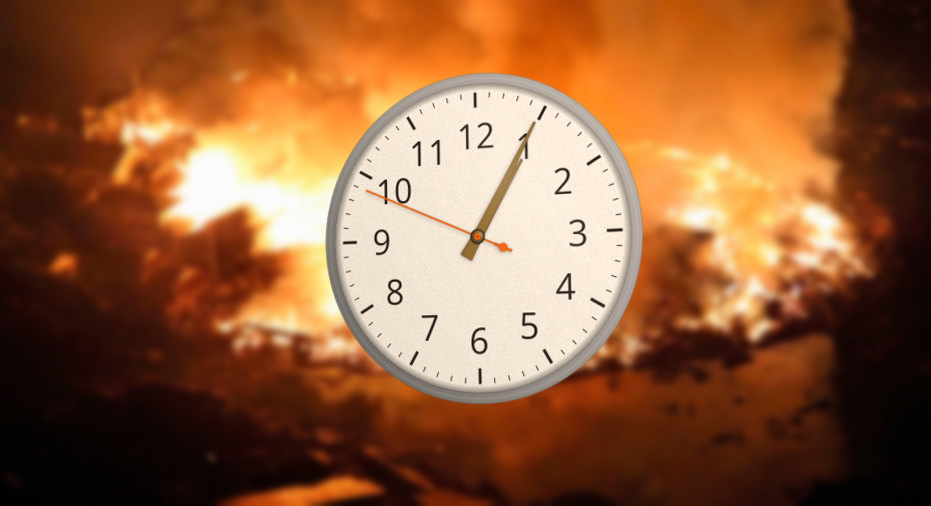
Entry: 1.04.49
